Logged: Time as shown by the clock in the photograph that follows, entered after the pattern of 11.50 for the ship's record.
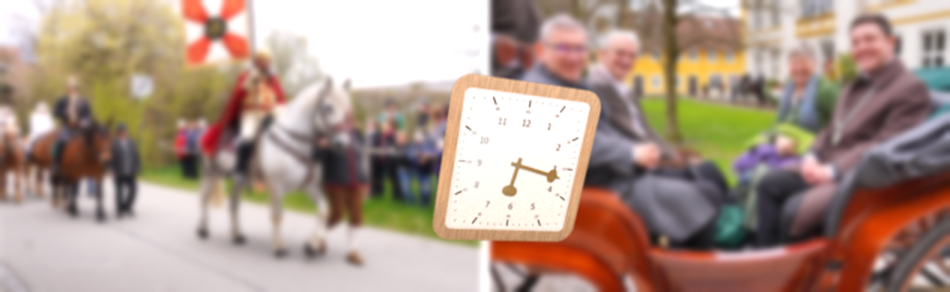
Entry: 6.17
